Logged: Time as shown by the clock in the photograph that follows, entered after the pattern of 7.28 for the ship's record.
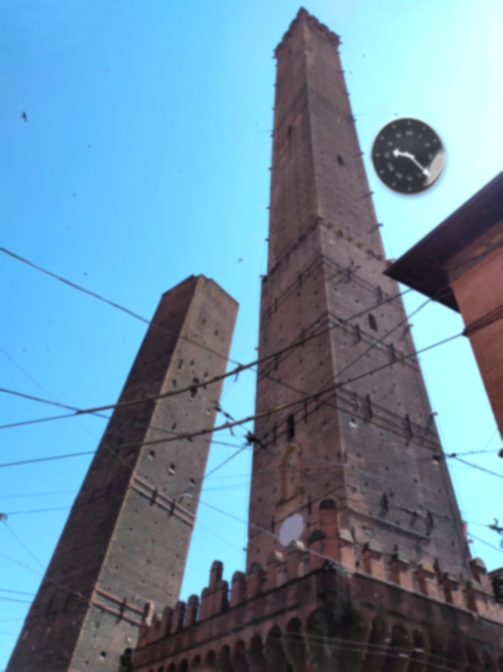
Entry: 9.22
